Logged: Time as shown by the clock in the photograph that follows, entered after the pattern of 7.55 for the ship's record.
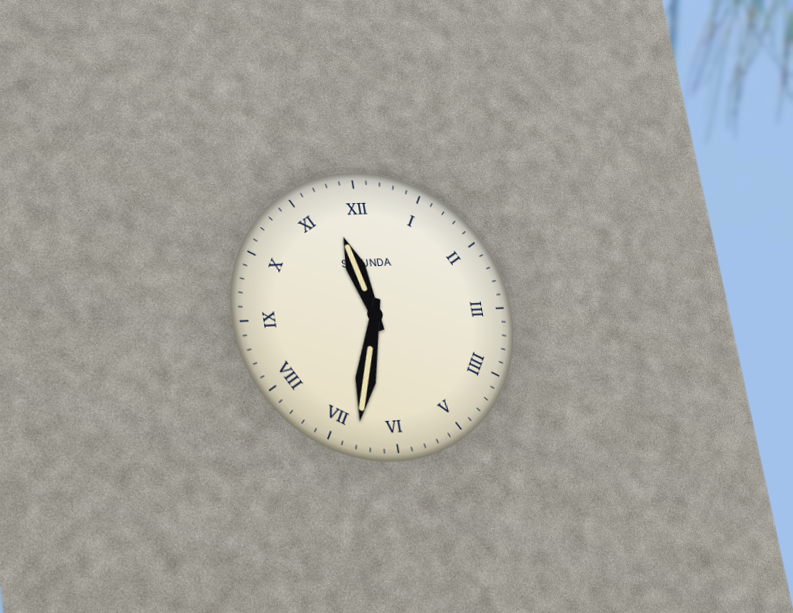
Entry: 11.33
